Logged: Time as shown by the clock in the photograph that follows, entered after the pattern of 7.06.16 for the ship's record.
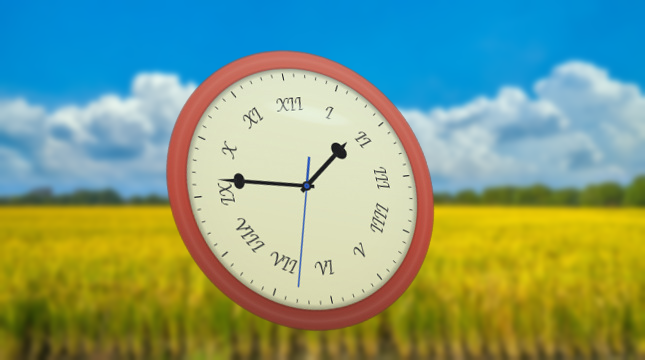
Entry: 1.46.33
